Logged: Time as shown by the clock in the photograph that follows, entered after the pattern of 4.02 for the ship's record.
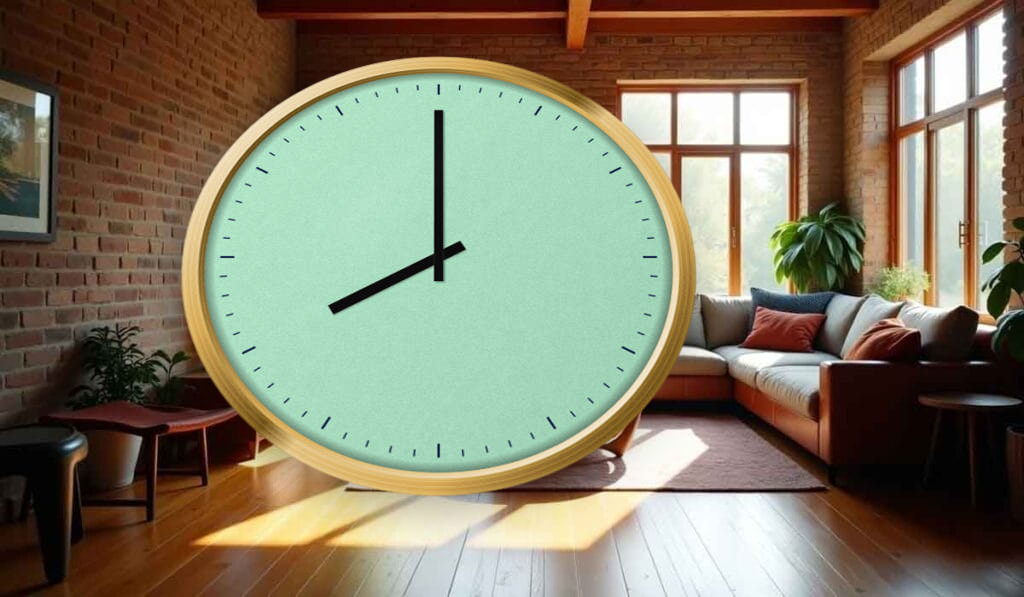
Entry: 8.00
